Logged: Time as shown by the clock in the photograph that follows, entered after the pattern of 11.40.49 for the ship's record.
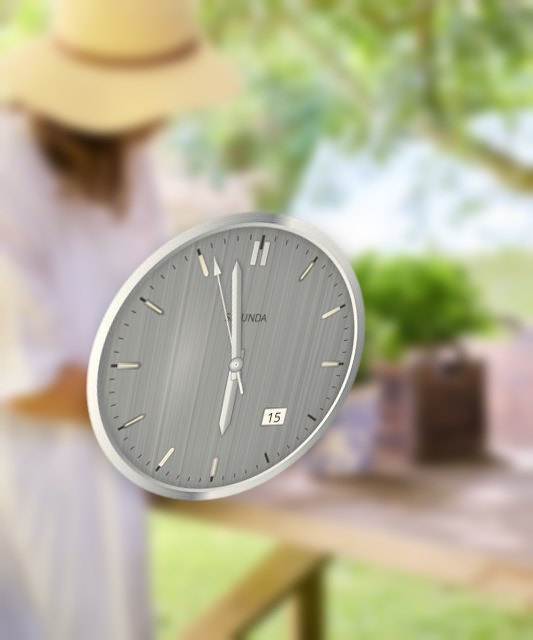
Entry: 5.57.56
